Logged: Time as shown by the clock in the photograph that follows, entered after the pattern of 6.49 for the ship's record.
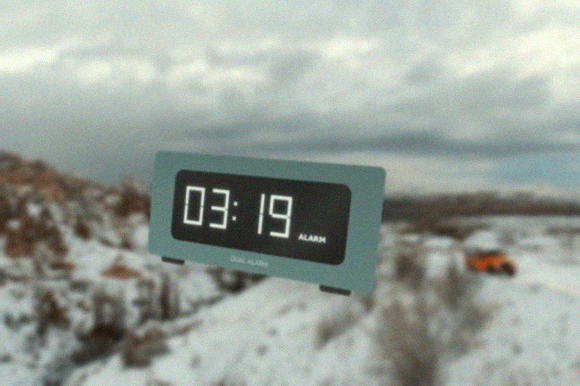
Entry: 3.19
